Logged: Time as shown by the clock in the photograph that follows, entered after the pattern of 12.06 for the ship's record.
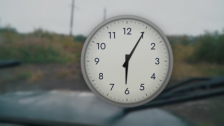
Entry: 6.05
